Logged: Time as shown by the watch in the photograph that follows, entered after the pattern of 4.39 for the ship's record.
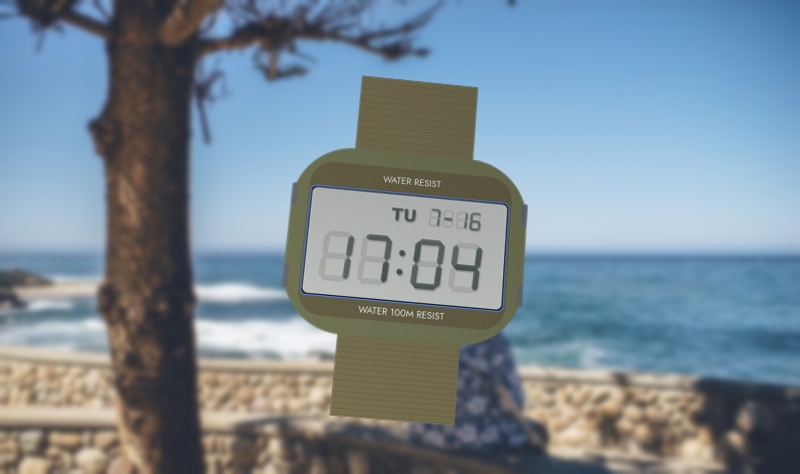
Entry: 17.04
